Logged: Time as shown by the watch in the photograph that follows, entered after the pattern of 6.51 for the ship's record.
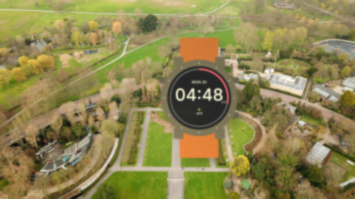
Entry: 4.48
